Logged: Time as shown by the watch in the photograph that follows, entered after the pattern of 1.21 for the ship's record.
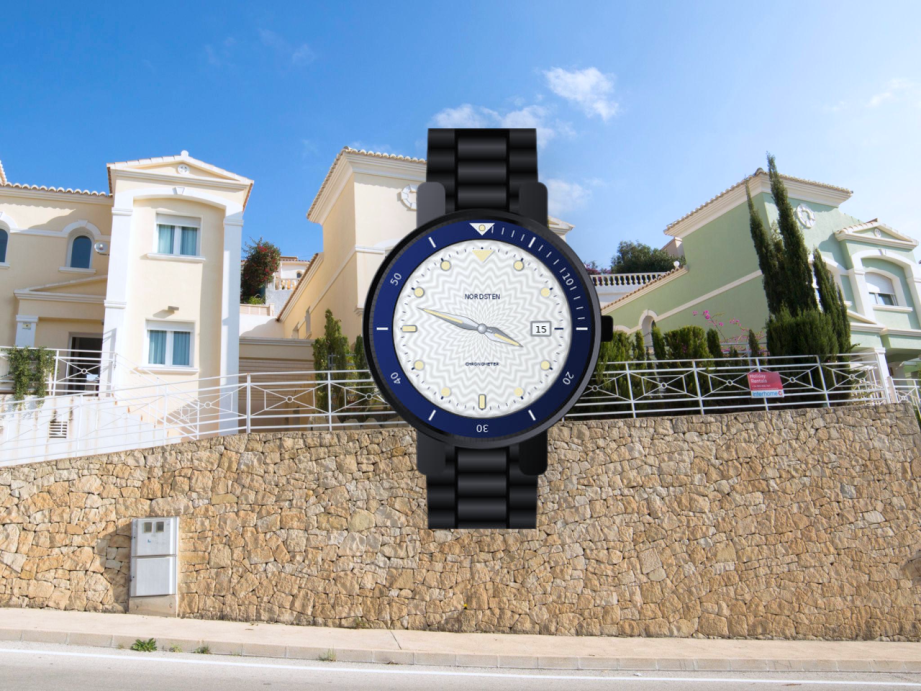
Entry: 3.48
